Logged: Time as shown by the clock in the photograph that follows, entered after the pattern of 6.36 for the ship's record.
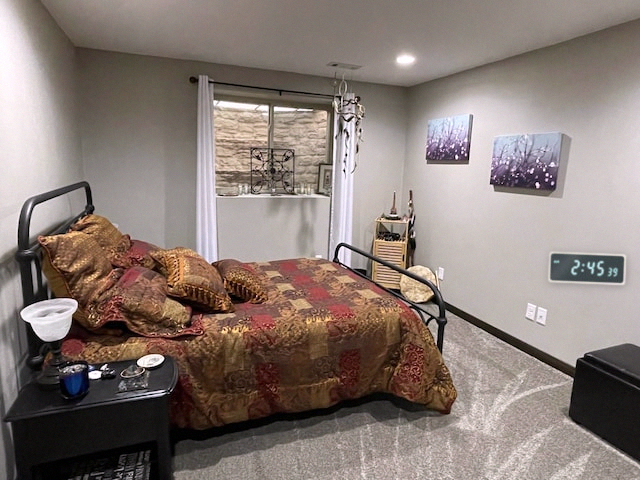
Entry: 2.45
